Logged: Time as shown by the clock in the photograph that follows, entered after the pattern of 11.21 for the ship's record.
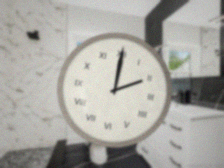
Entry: 2.00
